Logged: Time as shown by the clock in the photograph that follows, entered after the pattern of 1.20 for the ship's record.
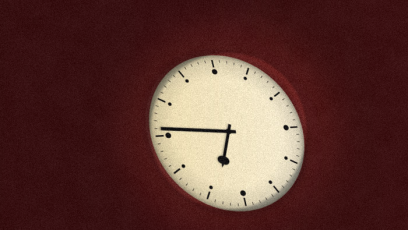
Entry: 6.46
